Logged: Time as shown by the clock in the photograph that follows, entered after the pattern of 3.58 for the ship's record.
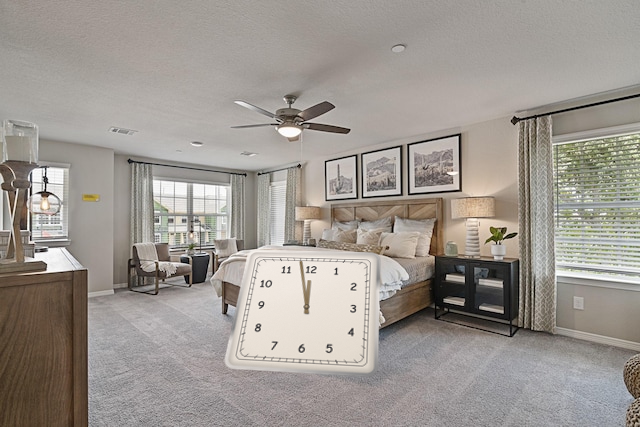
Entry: 11.58
